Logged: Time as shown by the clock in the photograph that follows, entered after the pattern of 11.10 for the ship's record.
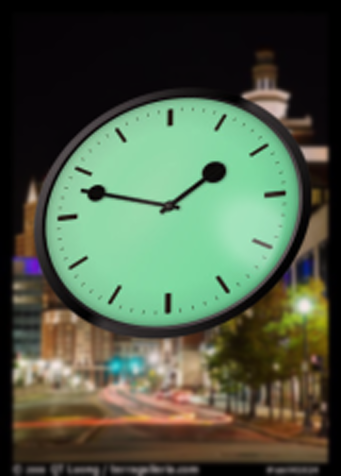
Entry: 1.48
